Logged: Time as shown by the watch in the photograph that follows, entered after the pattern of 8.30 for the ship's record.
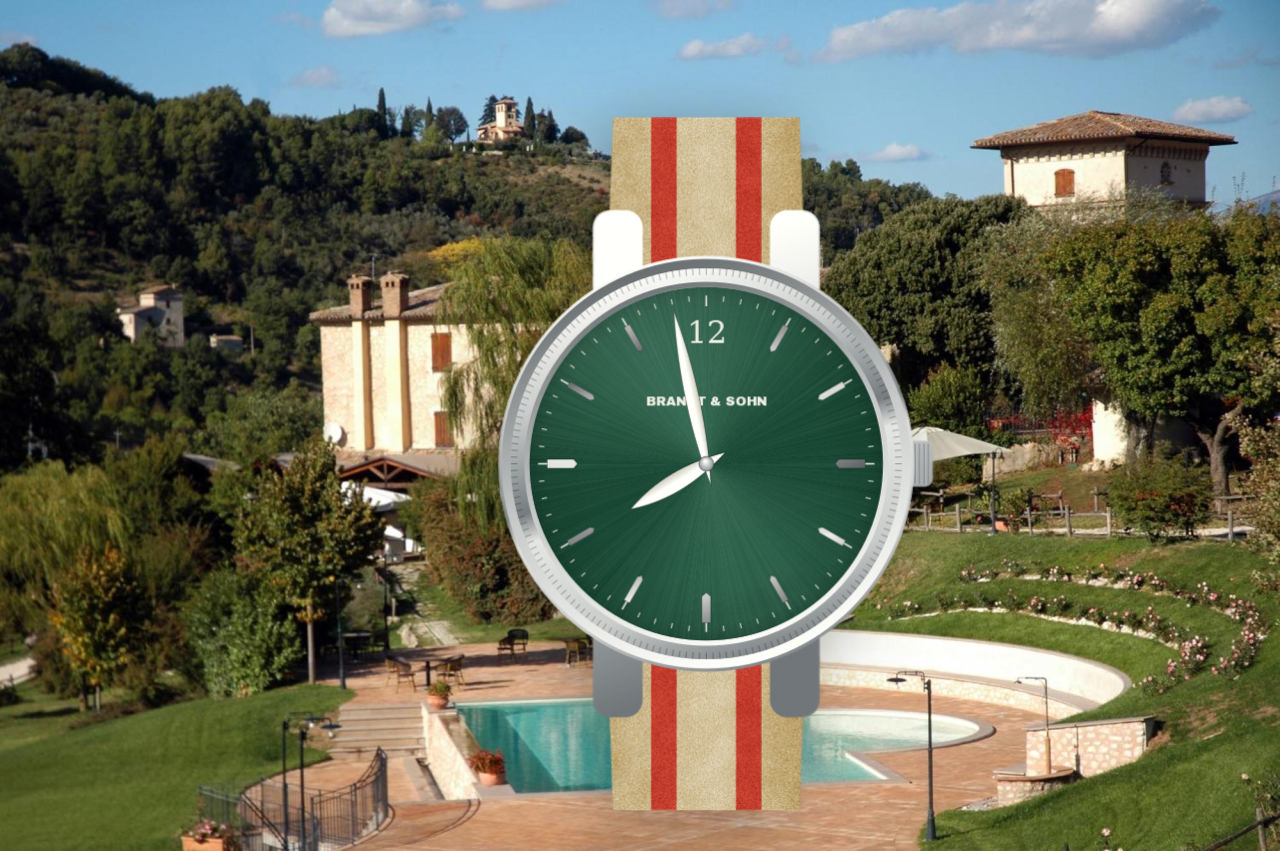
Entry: 7.58
